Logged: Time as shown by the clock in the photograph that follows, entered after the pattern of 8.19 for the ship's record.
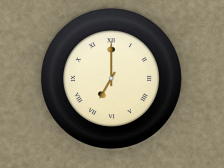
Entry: 7.00
